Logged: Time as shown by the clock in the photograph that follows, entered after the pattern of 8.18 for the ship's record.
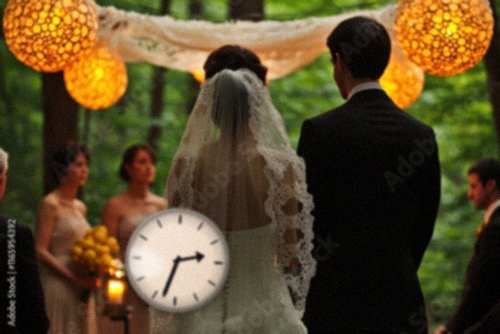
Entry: 2.33
